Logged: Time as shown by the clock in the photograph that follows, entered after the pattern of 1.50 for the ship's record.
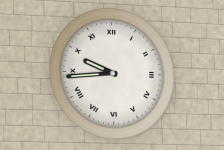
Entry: 9.44
